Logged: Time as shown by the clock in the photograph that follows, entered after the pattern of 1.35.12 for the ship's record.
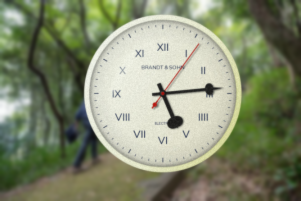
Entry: 5.14.06
